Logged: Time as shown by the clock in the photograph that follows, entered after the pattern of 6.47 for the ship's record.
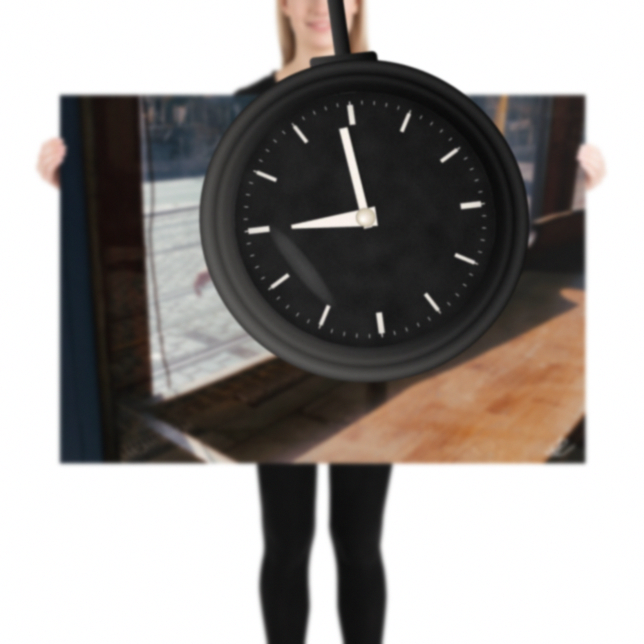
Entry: 8.59
